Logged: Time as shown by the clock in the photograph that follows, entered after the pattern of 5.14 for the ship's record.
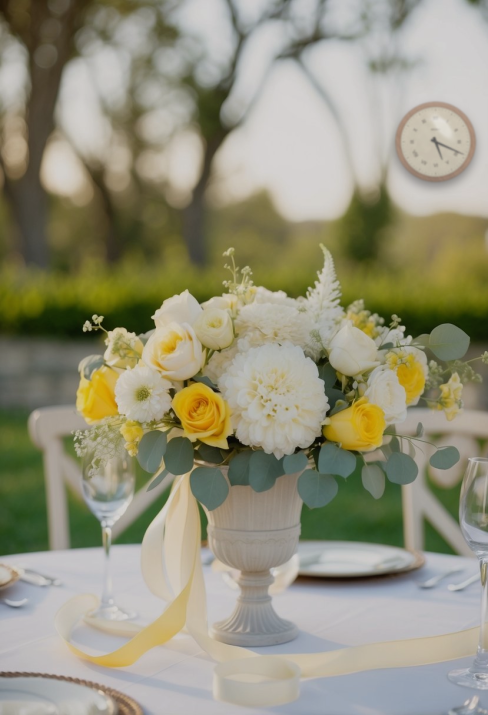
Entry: 5.19
